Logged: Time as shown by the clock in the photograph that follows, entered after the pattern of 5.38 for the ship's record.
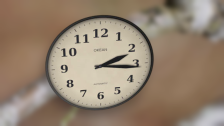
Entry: 2.16
